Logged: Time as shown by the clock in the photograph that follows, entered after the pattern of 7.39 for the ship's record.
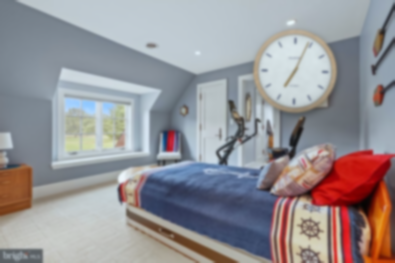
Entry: 7.04
